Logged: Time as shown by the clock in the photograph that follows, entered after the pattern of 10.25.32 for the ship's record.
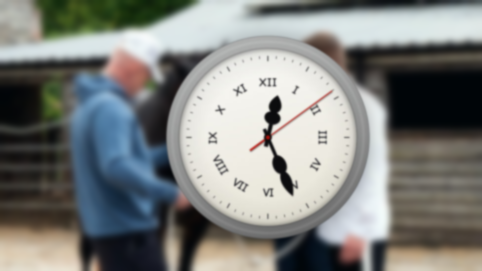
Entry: 12.26.09
